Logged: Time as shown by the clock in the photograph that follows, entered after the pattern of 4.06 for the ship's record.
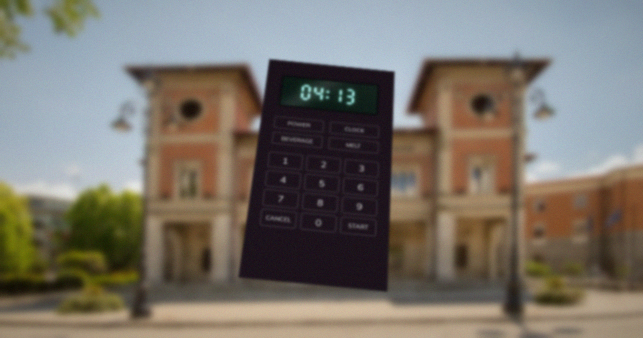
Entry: 4.13
